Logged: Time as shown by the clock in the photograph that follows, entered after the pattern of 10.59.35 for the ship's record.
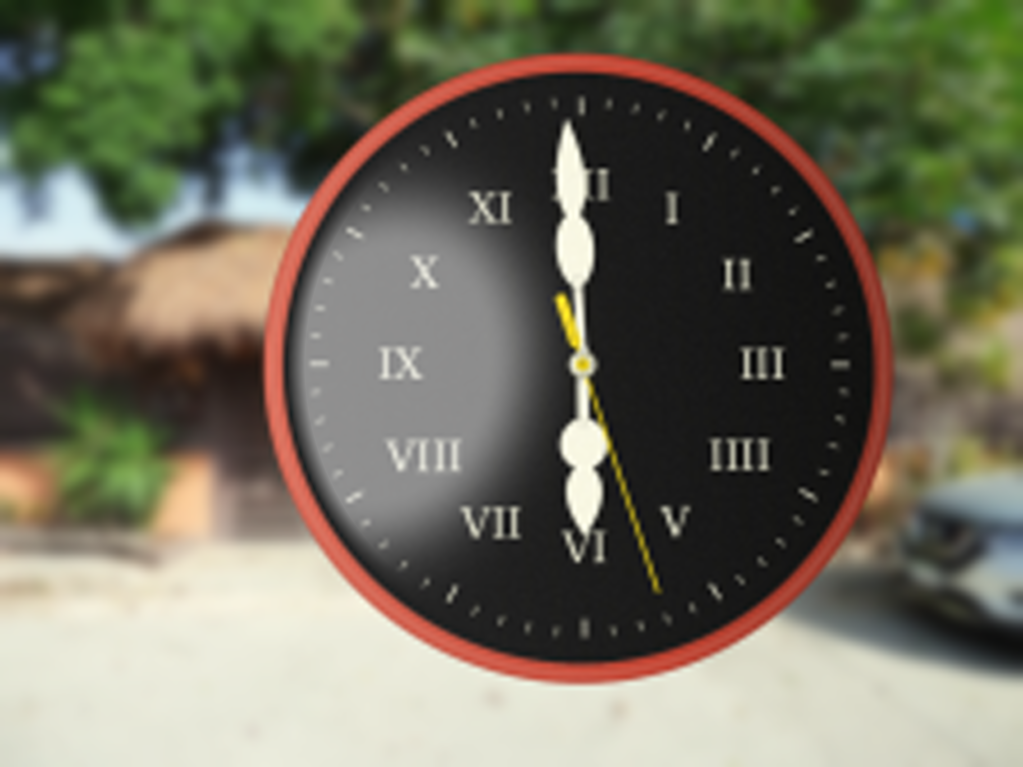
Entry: 5.59.27
